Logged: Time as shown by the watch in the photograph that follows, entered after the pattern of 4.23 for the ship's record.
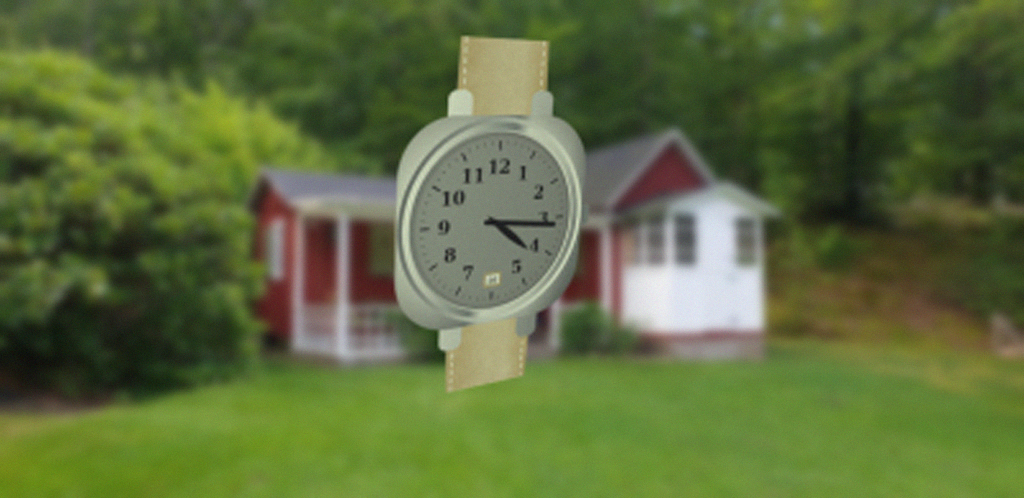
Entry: 4.16
